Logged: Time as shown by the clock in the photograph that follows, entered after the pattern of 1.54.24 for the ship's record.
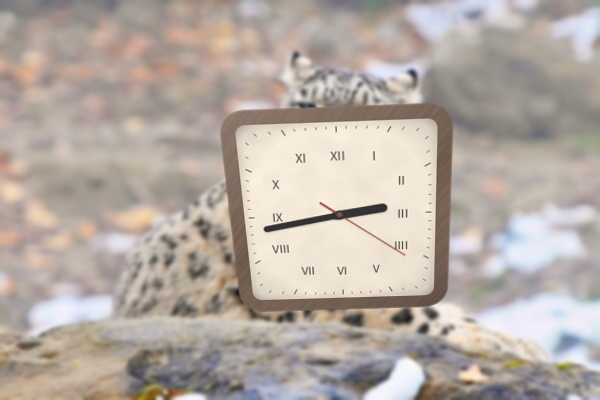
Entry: 2.43.21
